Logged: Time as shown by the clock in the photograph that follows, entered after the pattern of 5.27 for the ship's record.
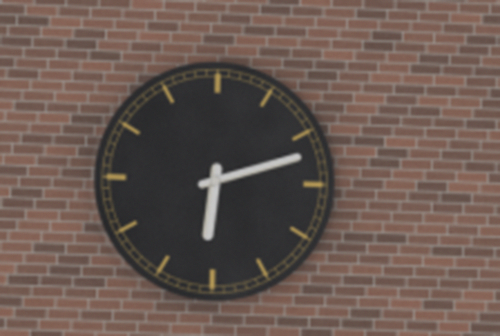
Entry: 6.12
